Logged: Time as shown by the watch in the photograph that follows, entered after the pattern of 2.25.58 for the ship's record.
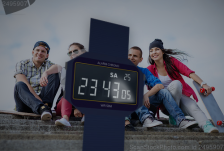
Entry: 23.43.05
